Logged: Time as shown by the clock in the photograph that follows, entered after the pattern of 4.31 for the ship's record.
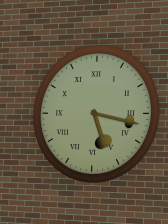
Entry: 5.17
